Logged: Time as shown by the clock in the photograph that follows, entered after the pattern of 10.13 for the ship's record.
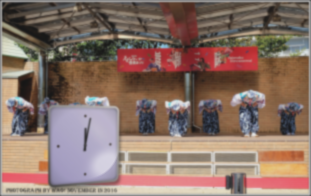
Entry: 12.02
